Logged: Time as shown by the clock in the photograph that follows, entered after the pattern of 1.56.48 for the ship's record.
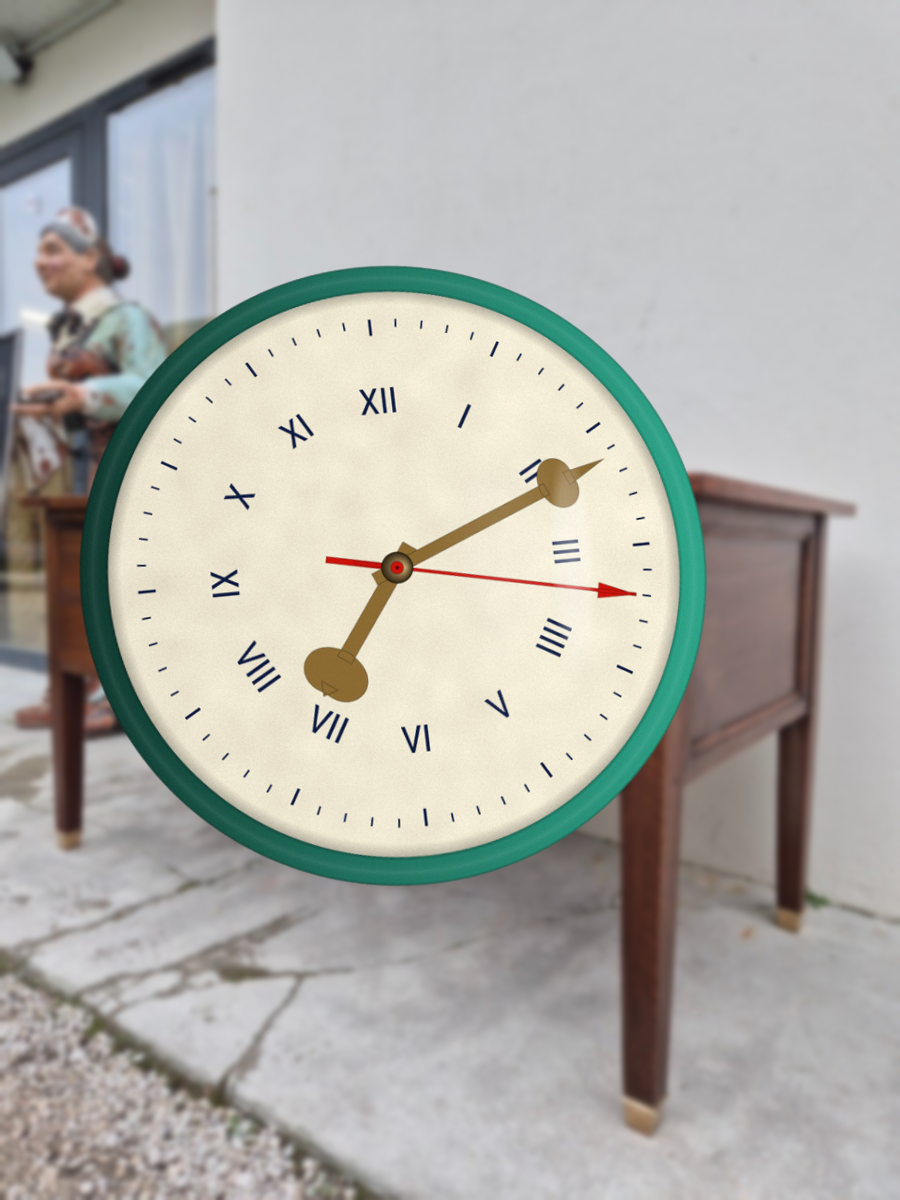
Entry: 7.11.17
